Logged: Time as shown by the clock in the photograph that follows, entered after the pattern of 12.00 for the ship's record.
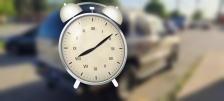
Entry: 8.09
